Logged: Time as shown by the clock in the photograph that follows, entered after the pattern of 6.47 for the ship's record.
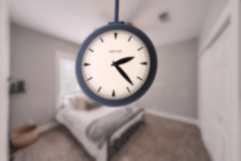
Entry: 2.23
